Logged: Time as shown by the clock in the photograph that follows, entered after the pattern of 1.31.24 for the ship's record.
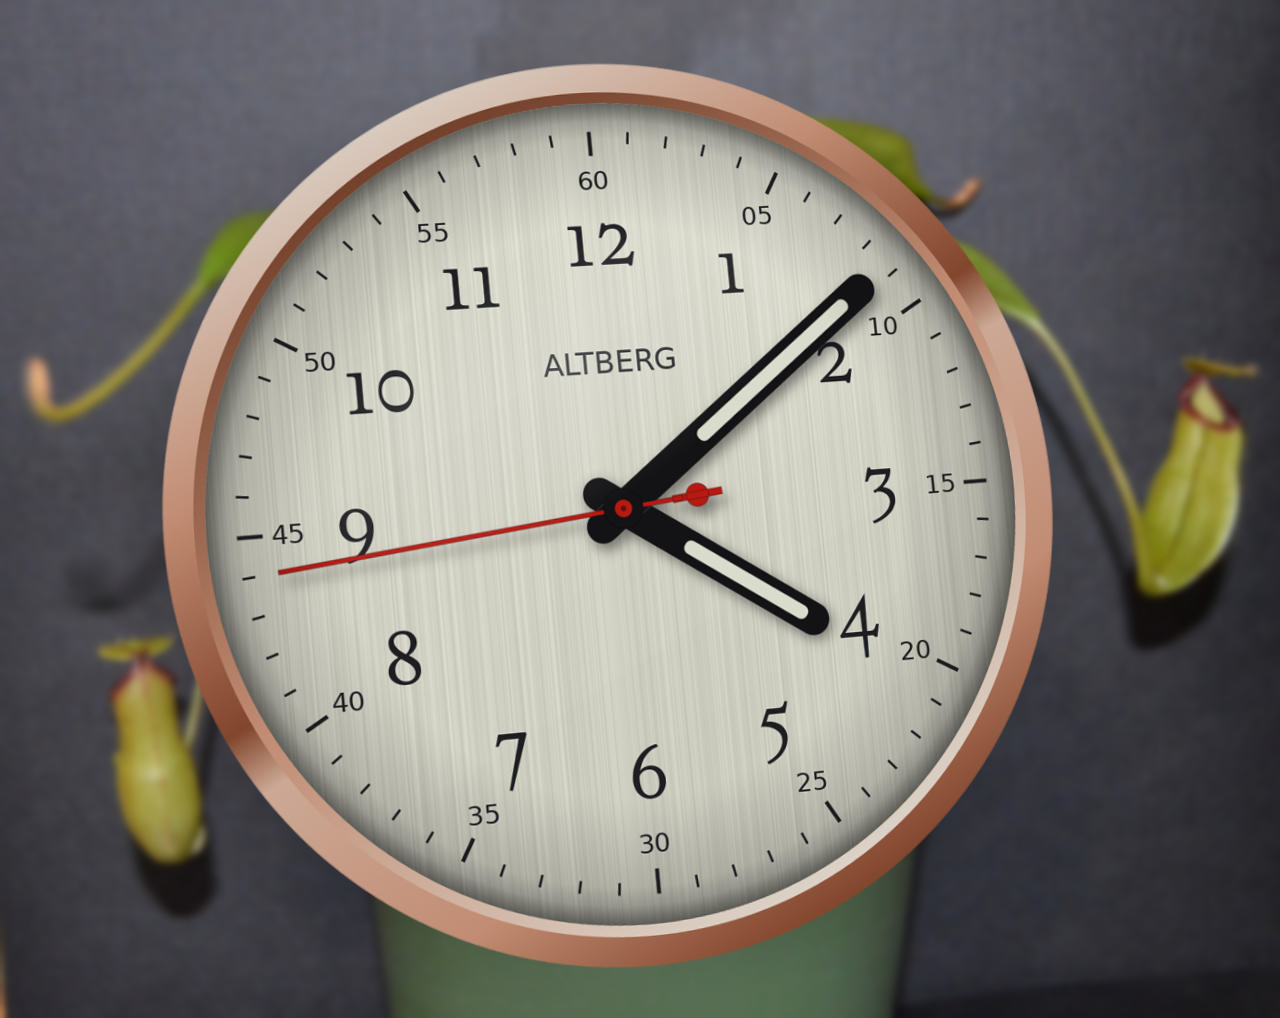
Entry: 4.08.44
